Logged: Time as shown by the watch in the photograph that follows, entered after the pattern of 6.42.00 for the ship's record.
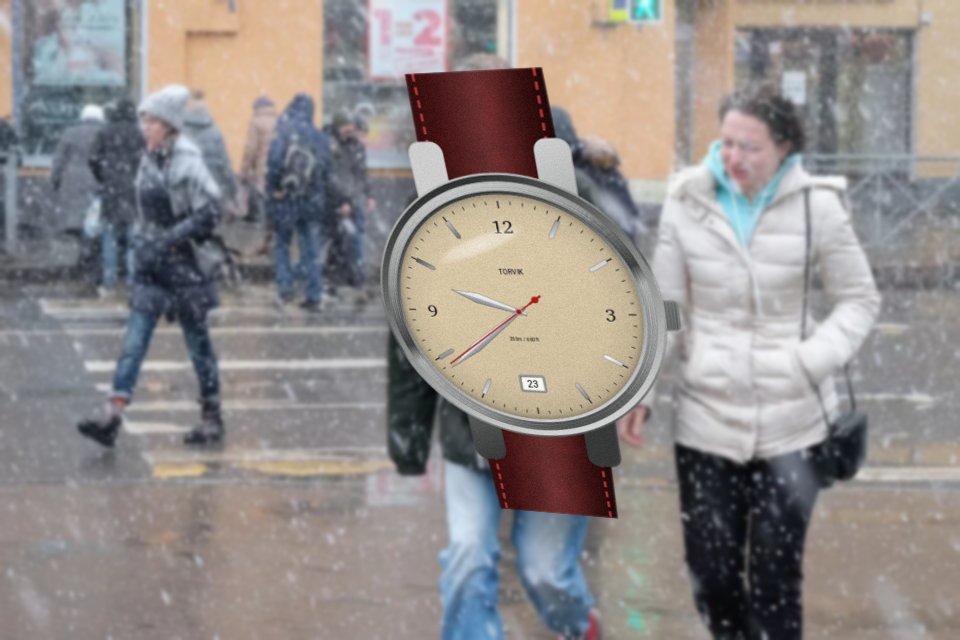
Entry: 9.38.39
